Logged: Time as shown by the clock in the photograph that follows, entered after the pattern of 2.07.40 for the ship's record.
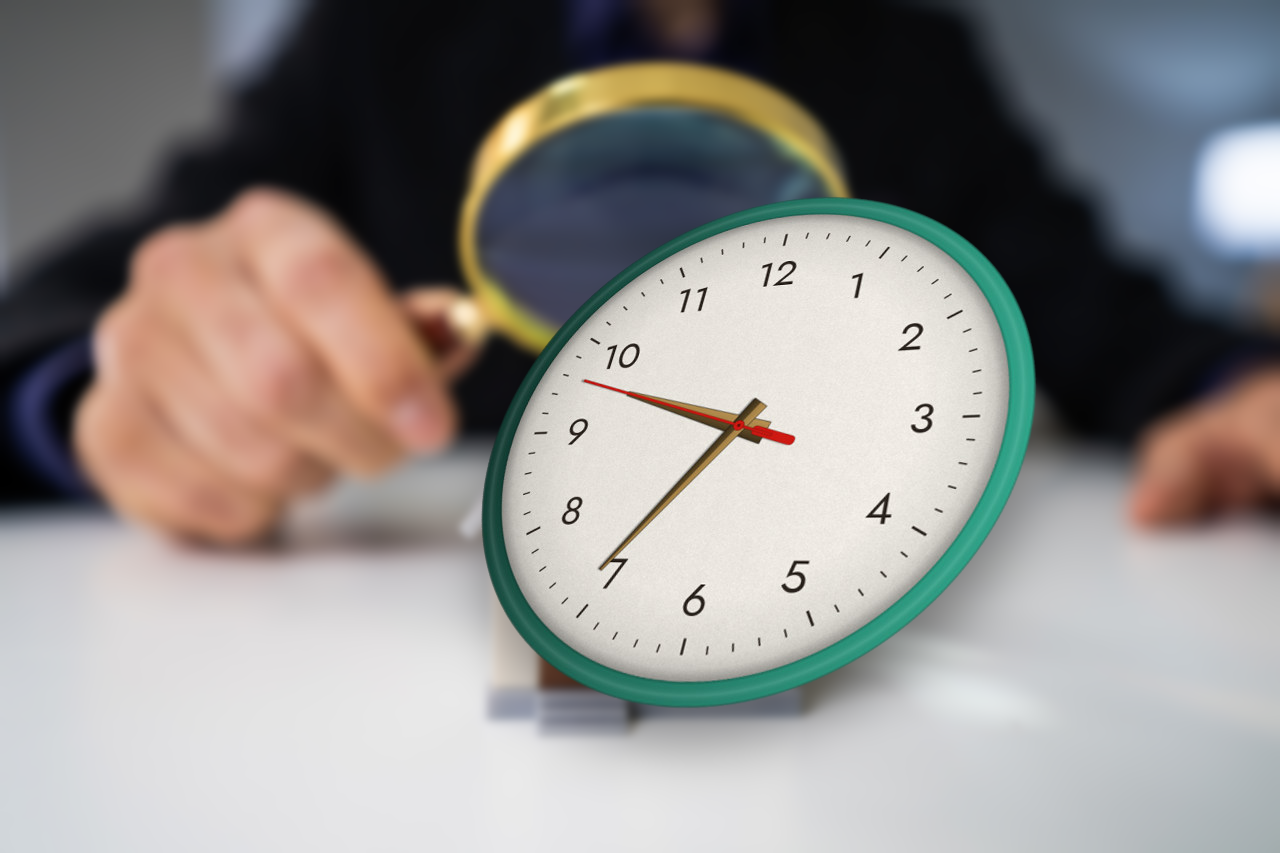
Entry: 9.35.48
